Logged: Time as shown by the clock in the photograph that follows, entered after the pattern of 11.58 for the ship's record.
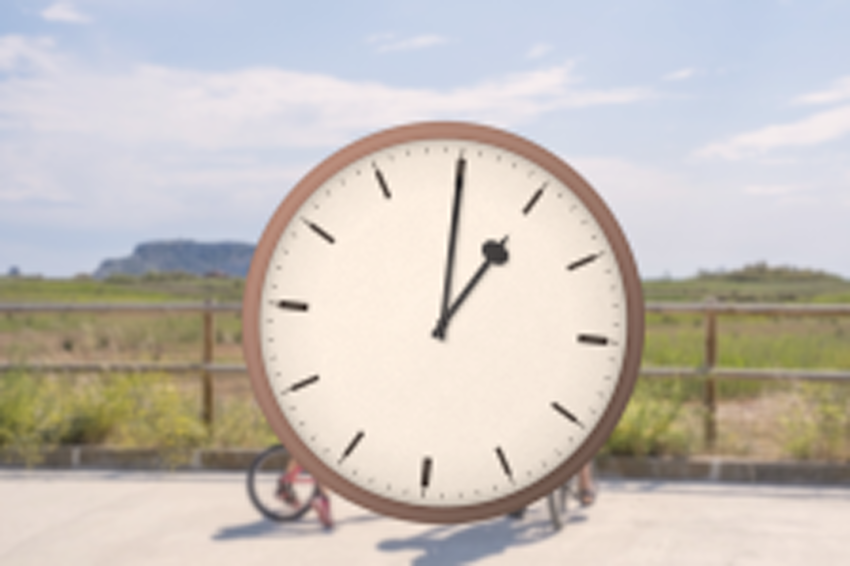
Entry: 1.00
